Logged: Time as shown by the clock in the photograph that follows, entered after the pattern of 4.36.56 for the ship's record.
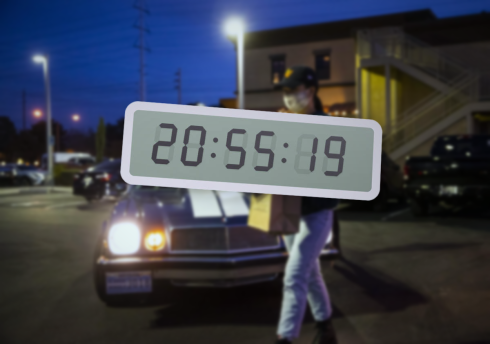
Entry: 20.55.19
